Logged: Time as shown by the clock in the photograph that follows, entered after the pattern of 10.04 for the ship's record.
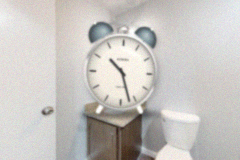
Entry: 10.27
